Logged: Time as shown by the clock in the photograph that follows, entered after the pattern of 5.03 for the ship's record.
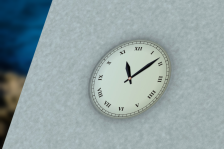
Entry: 11.08
